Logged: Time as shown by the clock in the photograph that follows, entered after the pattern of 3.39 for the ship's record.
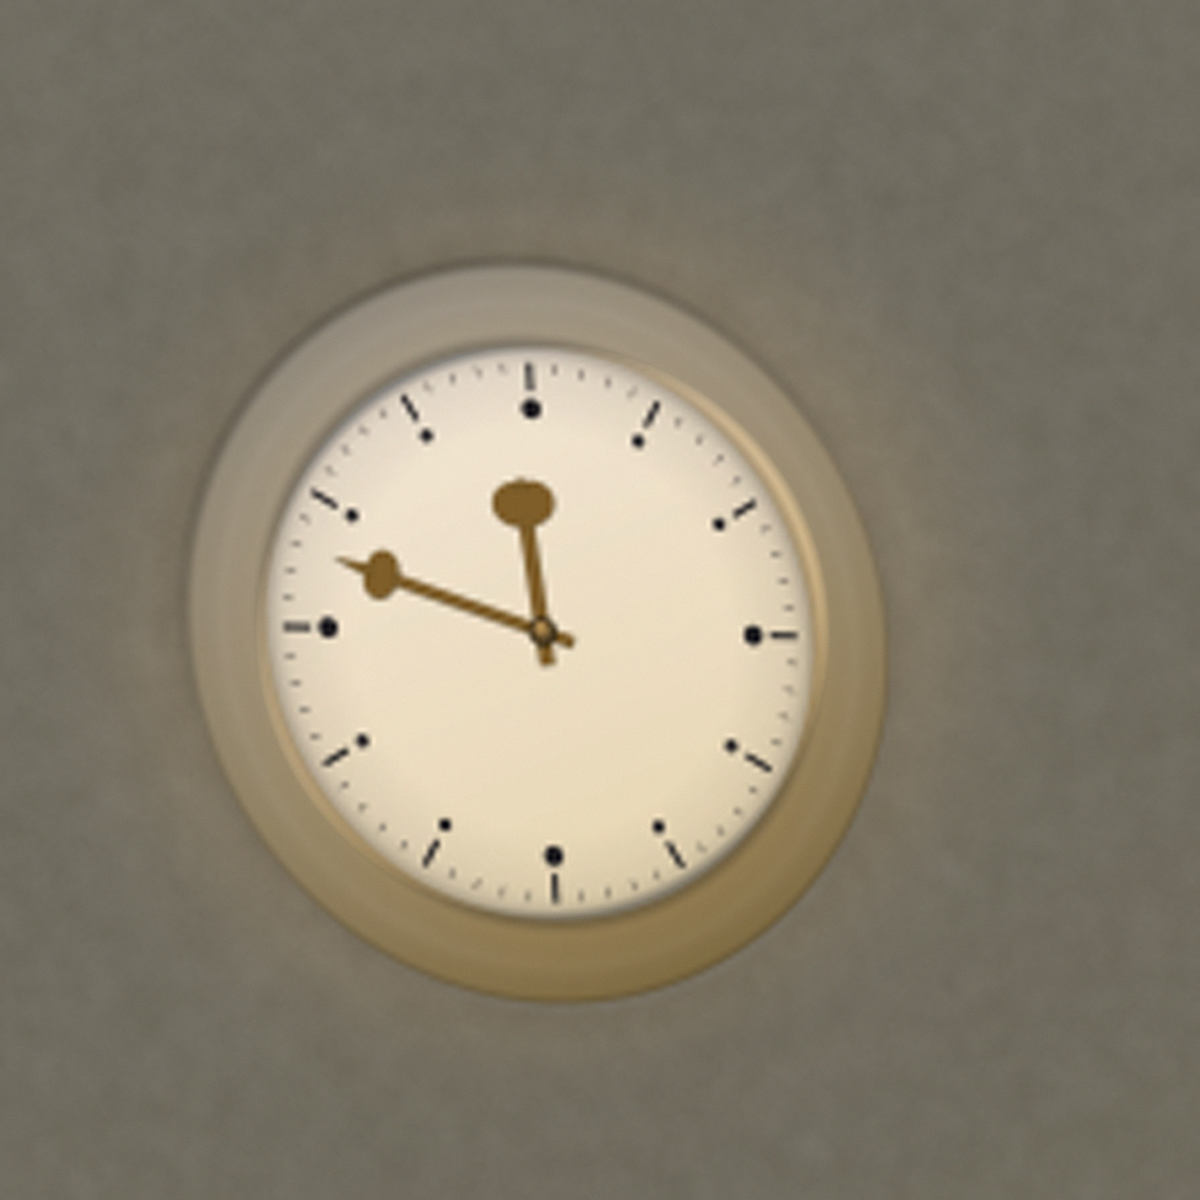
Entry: 11.48
